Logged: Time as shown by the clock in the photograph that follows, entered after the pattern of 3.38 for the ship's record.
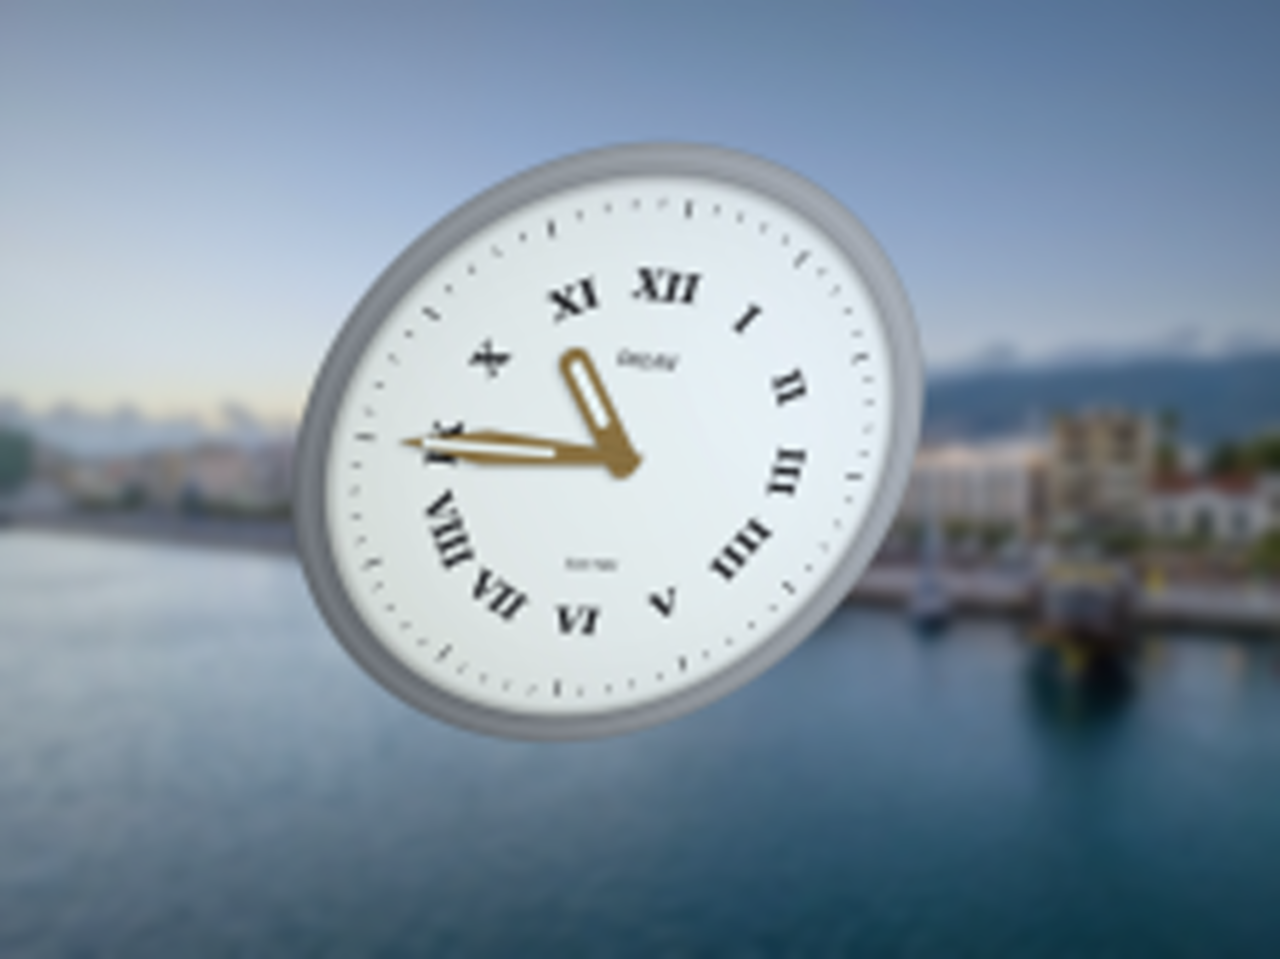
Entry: 10.45
